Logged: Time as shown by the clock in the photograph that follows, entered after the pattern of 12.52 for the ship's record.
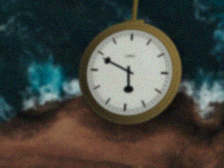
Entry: 5.49
